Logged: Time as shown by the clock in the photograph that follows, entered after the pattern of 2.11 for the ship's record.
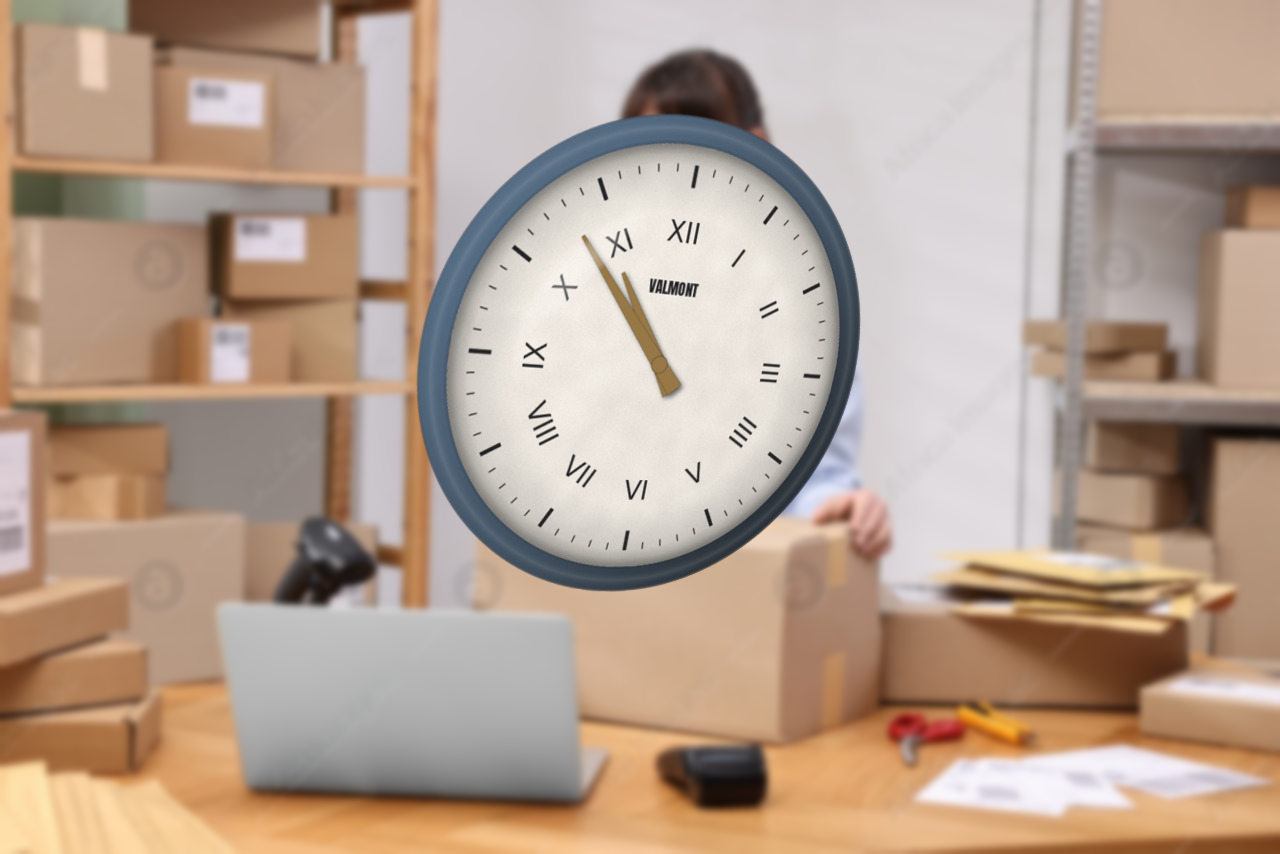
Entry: 10.53
